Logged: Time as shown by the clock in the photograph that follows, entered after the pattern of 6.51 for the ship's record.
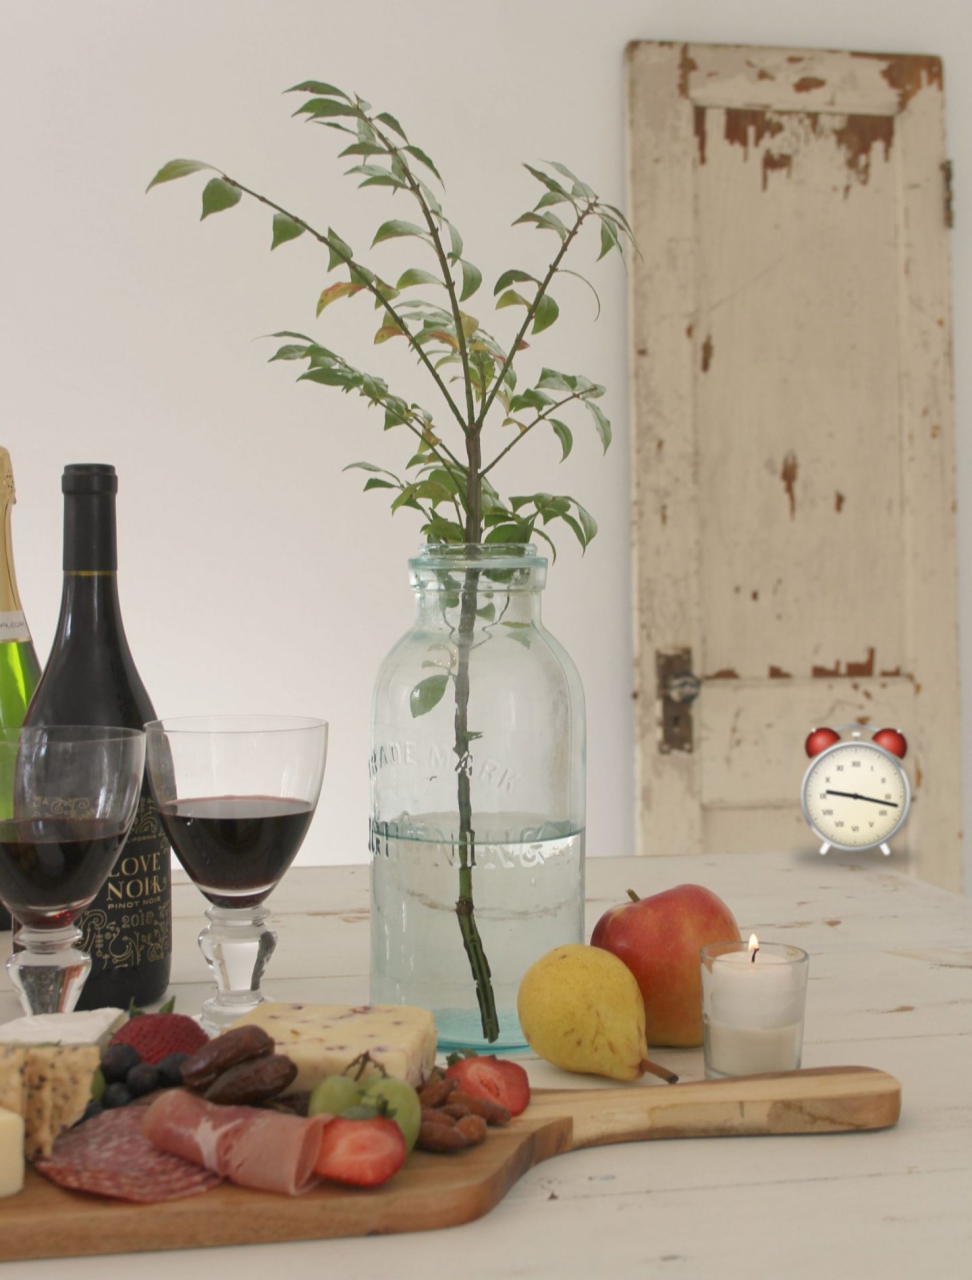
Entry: 9.17
